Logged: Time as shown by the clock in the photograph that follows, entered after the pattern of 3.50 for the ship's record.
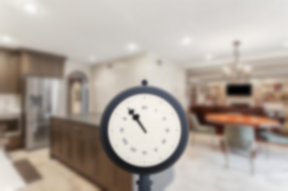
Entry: 10.54
